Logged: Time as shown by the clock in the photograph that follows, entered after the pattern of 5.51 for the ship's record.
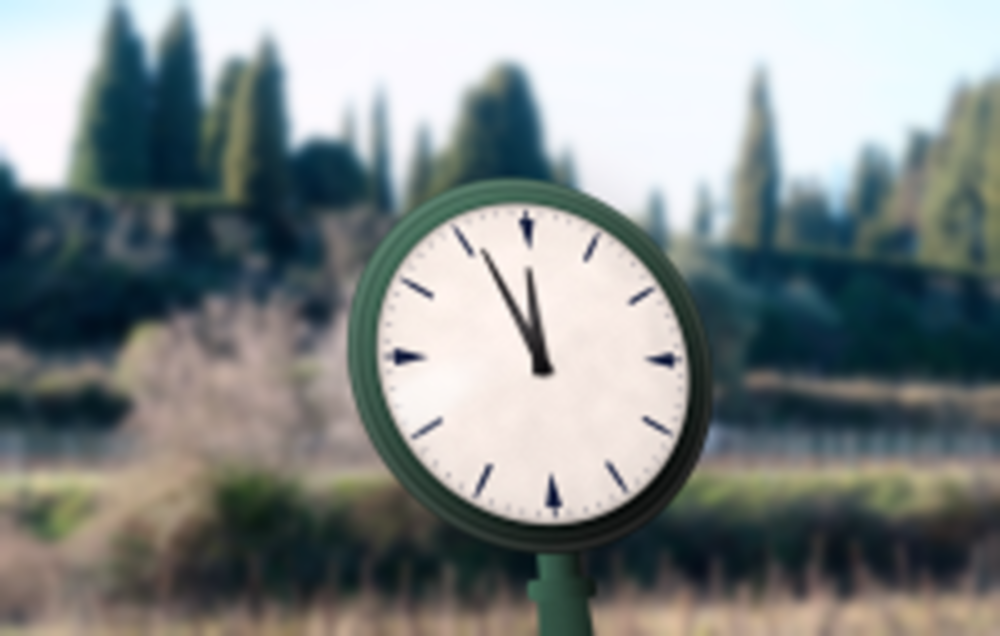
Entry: 11.56
